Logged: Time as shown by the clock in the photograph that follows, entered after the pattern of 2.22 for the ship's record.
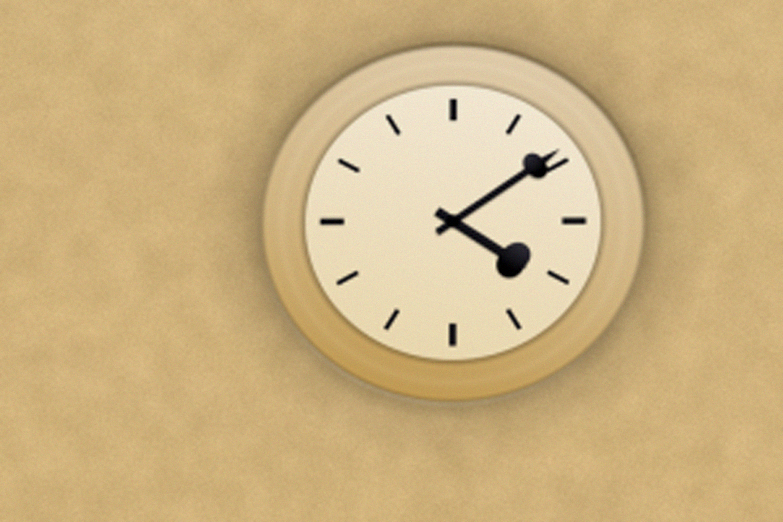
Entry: 4.09
